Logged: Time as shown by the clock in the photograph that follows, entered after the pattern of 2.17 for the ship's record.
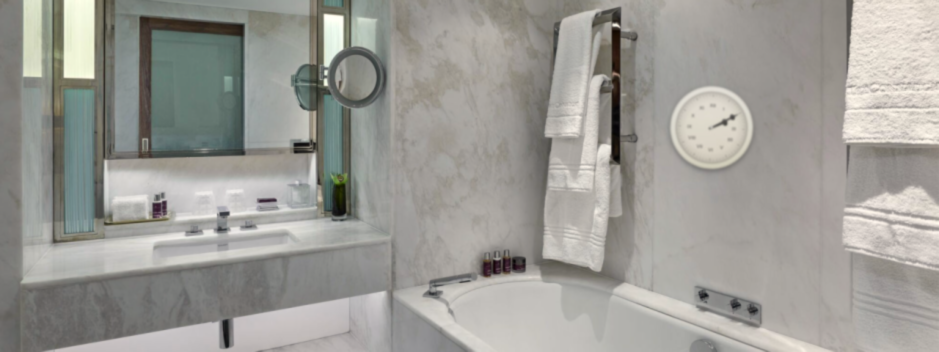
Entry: 2.10
